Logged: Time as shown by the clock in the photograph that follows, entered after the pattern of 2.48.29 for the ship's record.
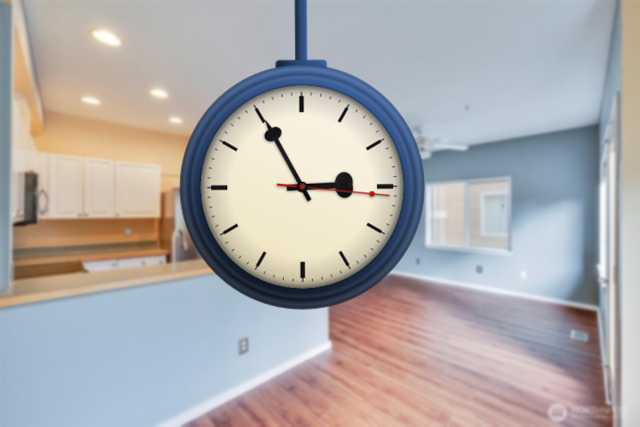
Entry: 2.55.16
